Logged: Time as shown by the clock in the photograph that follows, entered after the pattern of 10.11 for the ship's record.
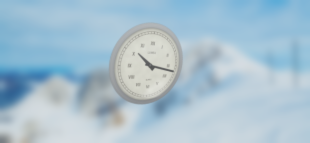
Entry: 10.17
